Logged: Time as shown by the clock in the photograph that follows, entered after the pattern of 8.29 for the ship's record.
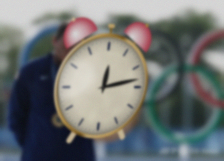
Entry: 12.13
